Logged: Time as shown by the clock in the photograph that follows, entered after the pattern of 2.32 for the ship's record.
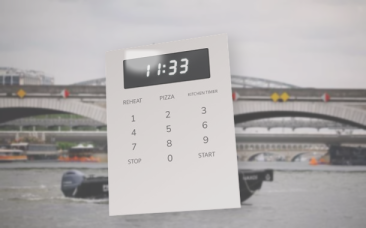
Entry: 11.33
